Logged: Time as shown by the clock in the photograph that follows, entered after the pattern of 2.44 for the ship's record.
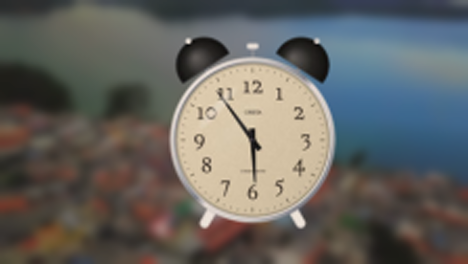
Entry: 5.54
